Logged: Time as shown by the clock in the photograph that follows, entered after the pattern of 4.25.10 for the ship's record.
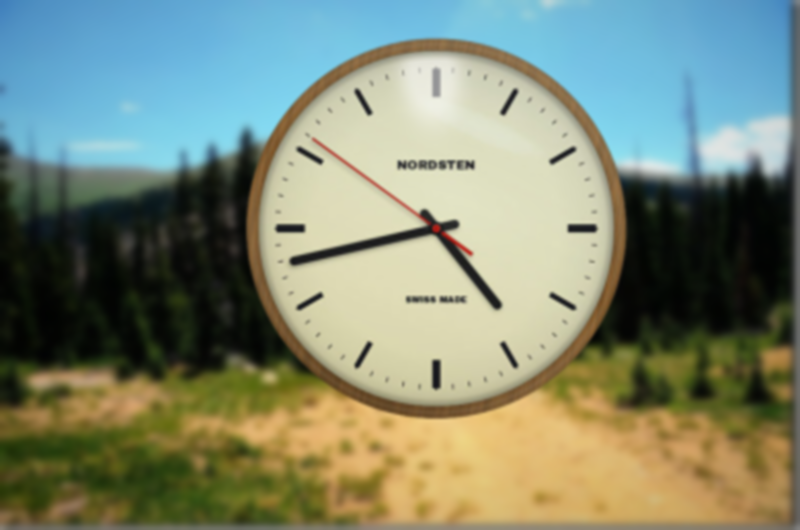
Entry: 4.42.51
